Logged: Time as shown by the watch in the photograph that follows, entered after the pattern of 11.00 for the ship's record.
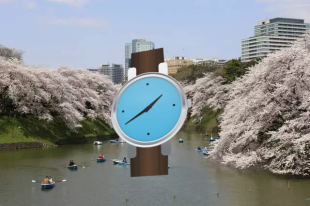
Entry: 1.40
